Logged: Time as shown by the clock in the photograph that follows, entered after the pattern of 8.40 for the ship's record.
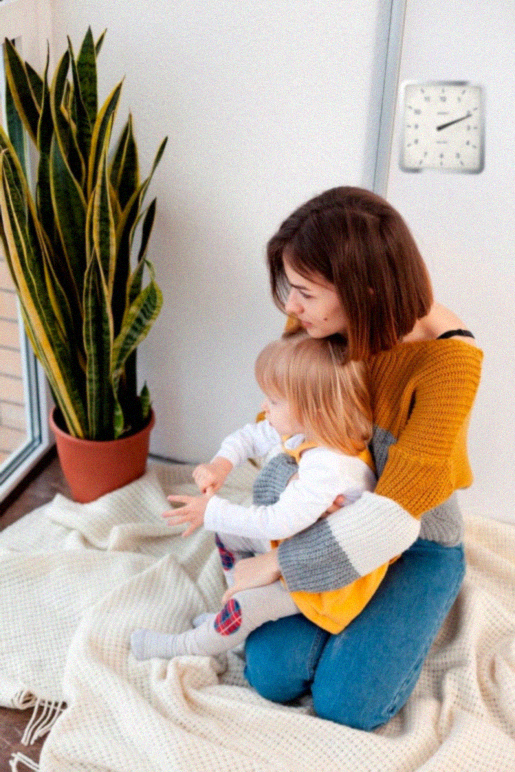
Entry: 2.11
